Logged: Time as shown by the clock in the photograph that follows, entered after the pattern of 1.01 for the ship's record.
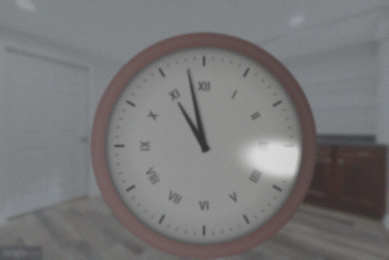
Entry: 10.58
